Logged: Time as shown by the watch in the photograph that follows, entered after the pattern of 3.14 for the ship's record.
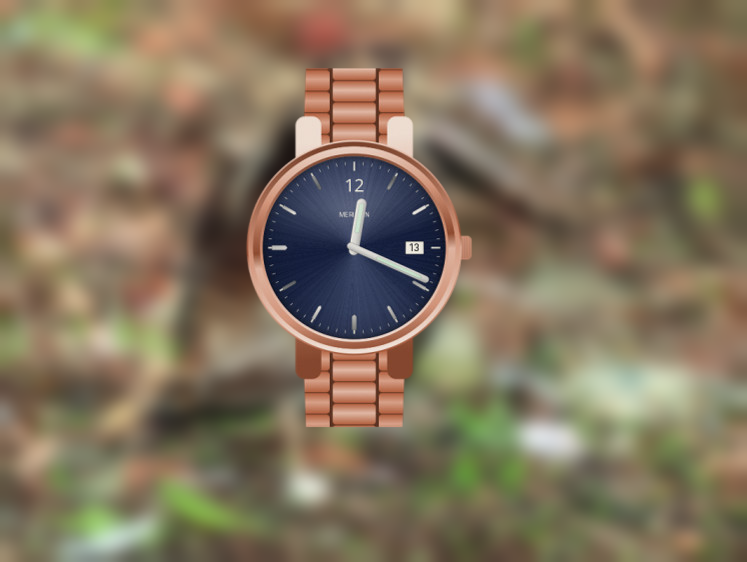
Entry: 12.19
